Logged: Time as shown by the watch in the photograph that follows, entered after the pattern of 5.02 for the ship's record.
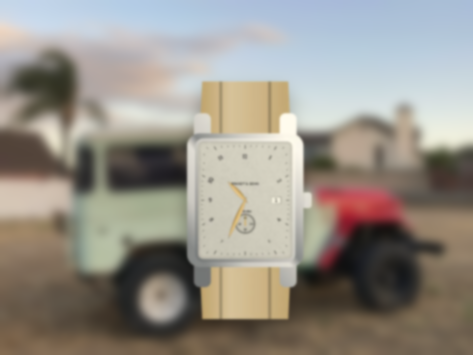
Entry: 10.34
